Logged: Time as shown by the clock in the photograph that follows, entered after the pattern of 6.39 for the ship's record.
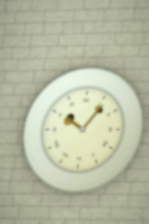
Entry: 10.06
